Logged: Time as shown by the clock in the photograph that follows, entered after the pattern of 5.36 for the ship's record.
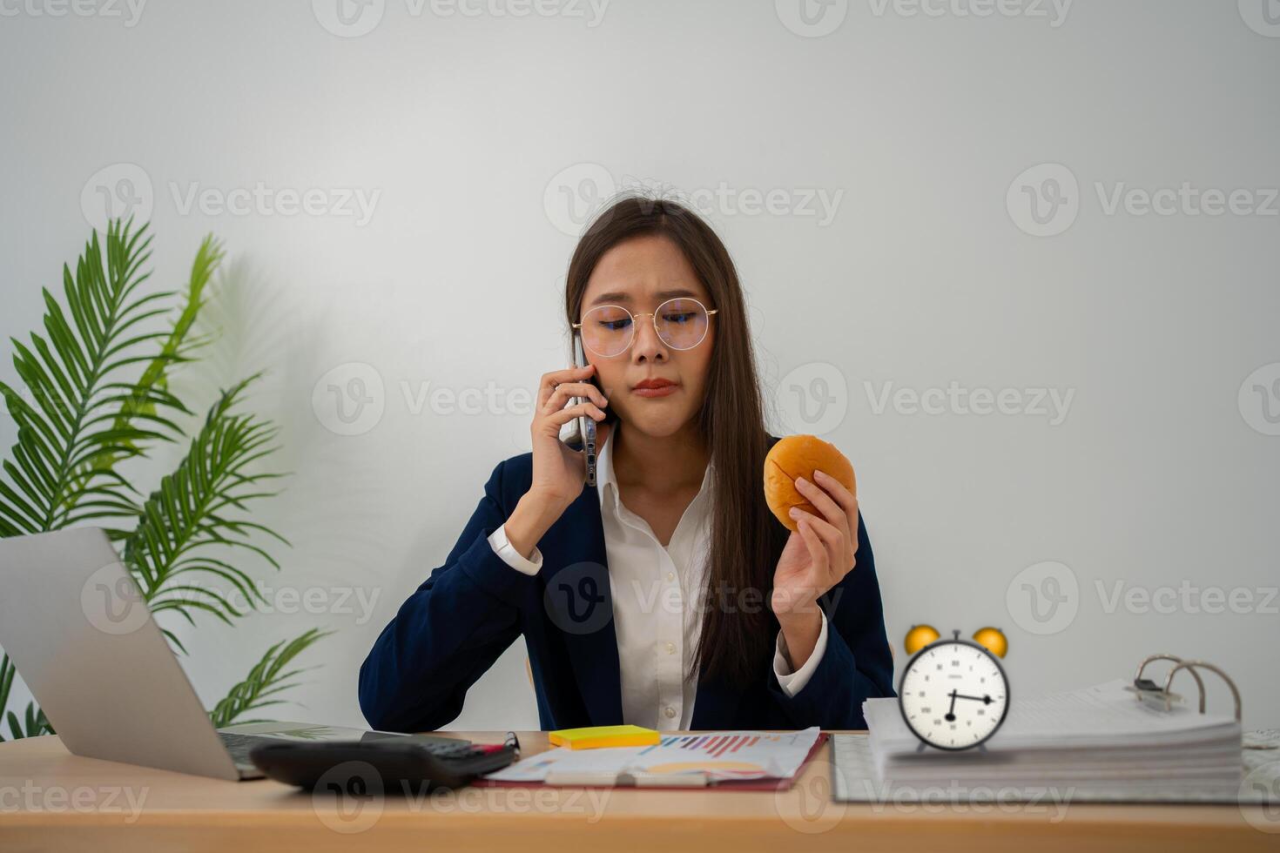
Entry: 6.16
